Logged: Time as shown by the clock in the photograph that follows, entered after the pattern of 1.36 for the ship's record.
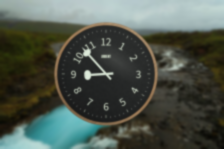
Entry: 8.53
